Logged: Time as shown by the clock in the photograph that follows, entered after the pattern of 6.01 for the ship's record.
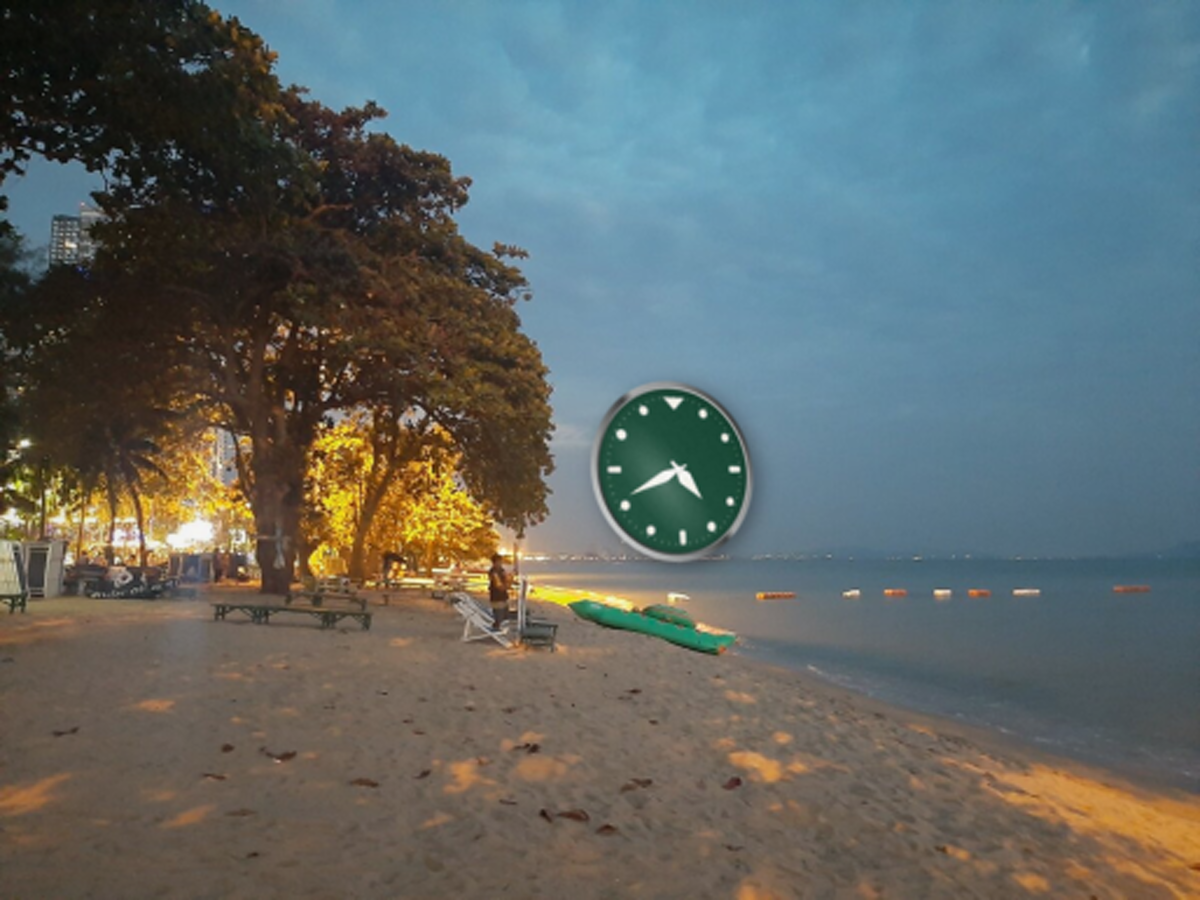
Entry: 4.41
